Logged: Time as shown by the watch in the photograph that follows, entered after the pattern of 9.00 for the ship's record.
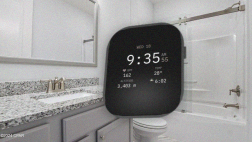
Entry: 9.35
